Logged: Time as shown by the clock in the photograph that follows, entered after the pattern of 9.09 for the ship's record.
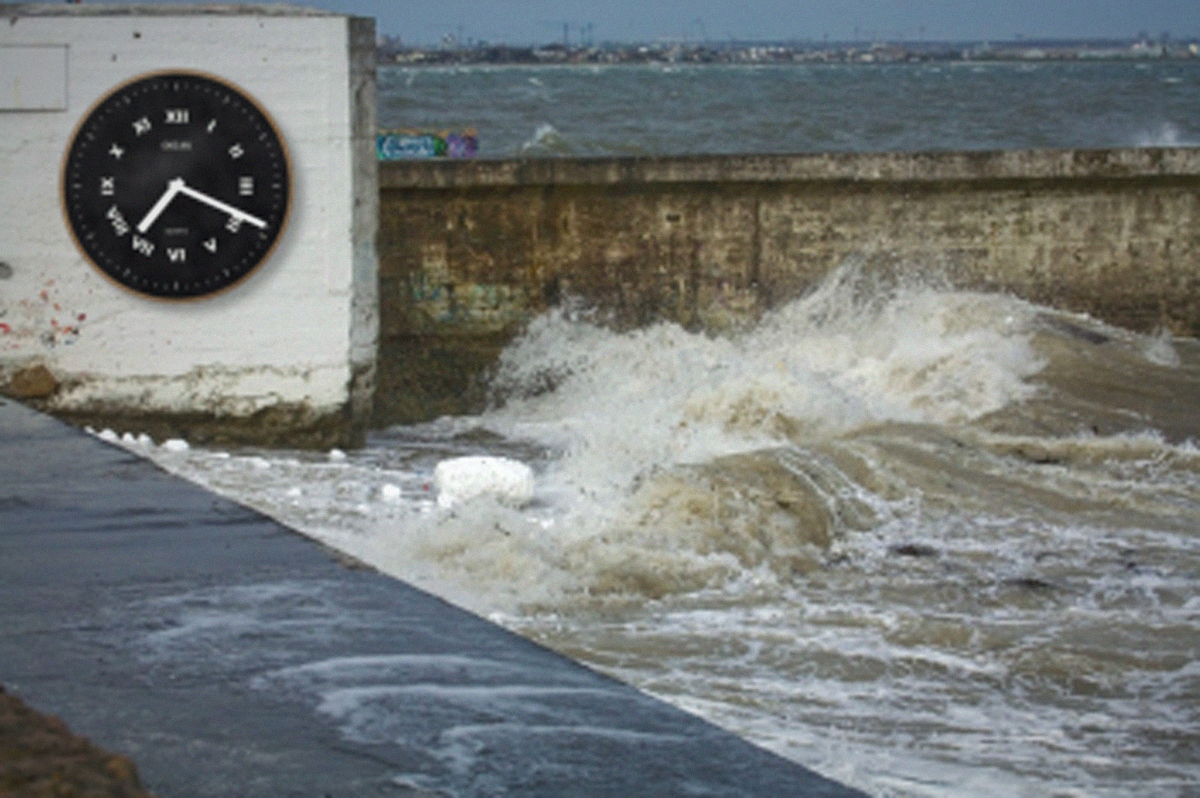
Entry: 7.19
